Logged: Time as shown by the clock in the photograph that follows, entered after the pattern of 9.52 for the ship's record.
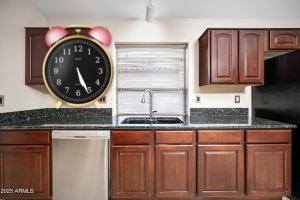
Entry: 5.26
